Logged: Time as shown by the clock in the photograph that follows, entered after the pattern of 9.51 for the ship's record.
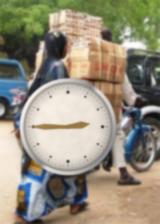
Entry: 2.45
